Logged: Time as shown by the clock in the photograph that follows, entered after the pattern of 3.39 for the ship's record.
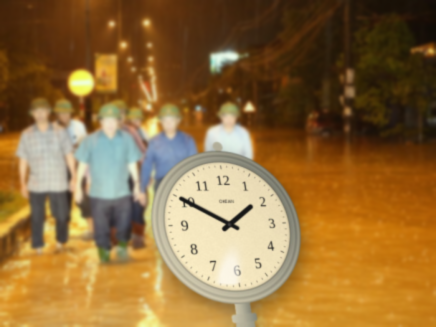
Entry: 1.50
